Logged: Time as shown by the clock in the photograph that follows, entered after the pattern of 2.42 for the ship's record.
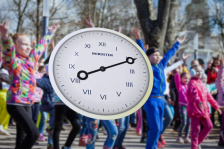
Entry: 8.11
